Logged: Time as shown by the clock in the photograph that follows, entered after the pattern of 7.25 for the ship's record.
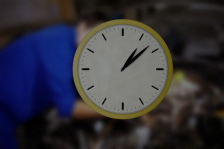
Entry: 1.08
